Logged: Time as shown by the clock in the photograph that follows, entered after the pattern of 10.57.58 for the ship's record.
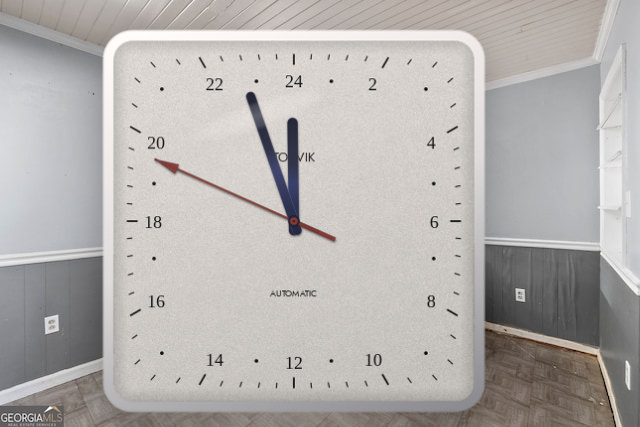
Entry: 23.56.49
